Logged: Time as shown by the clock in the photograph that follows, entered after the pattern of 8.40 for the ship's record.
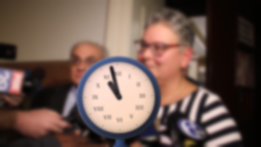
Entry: 10.58
